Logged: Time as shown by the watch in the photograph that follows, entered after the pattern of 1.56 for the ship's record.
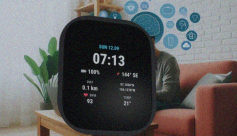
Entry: 7.13
